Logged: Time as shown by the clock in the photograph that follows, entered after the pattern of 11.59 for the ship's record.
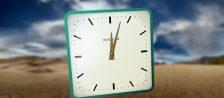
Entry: 12.03
